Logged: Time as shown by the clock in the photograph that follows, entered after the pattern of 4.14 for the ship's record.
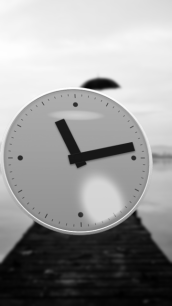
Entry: 11.13
